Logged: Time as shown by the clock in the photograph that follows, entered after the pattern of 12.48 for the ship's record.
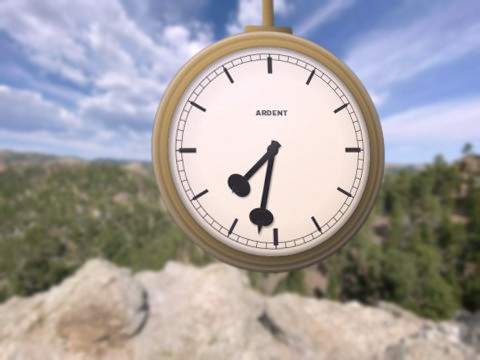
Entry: 7.32
